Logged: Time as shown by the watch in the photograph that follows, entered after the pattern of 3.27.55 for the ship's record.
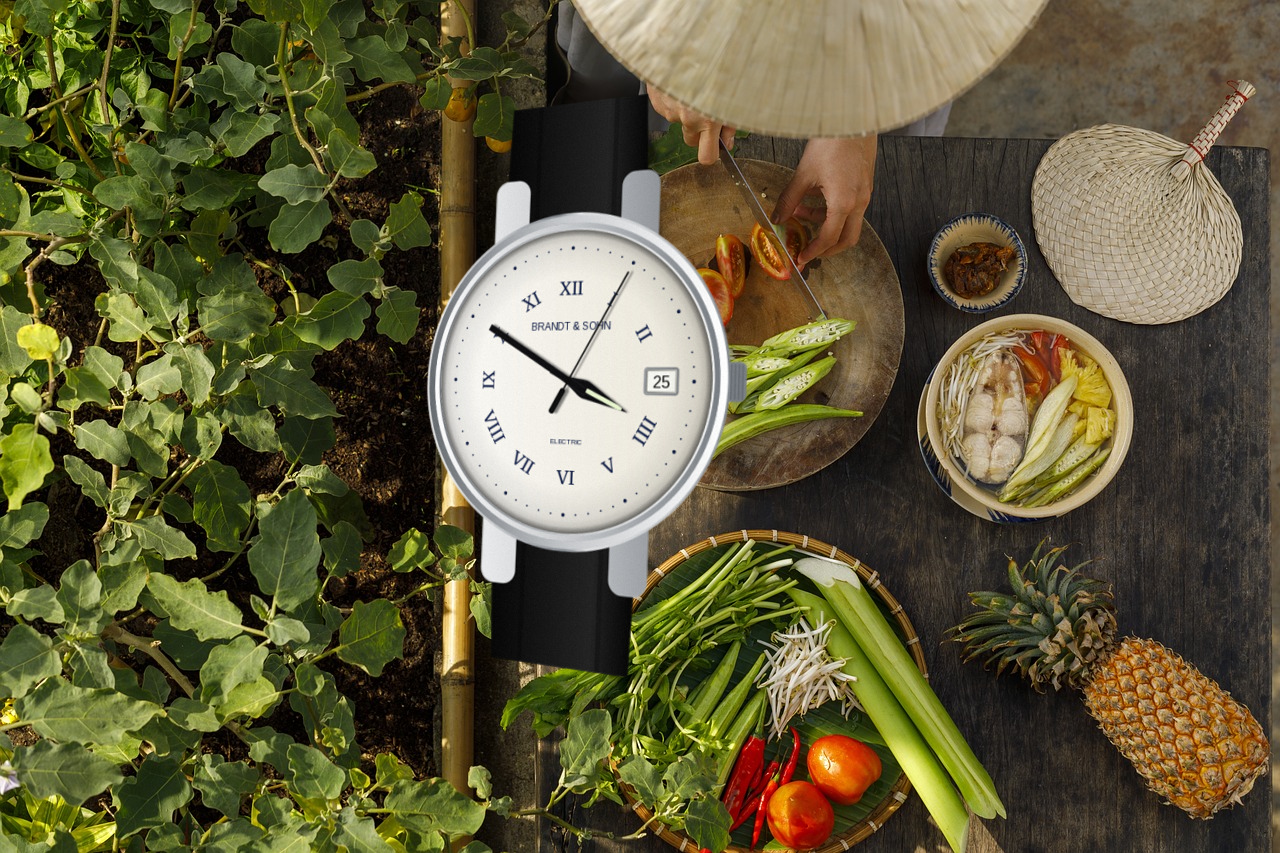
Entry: 3.50.05
